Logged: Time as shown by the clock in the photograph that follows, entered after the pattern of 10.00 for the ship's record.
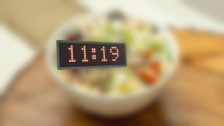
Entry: 11.19
